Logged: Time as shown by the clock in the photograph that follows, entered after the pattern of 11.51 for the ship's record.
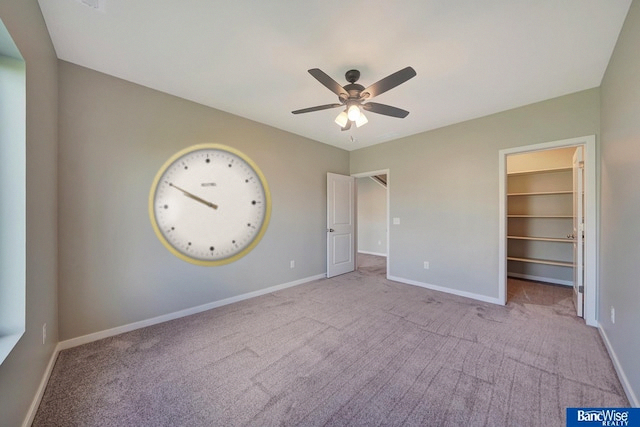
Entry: 9.50
